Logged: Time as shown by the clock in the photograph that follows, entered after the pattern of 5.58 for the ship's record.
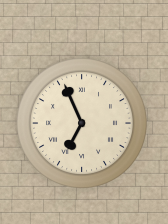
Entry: 6.56
